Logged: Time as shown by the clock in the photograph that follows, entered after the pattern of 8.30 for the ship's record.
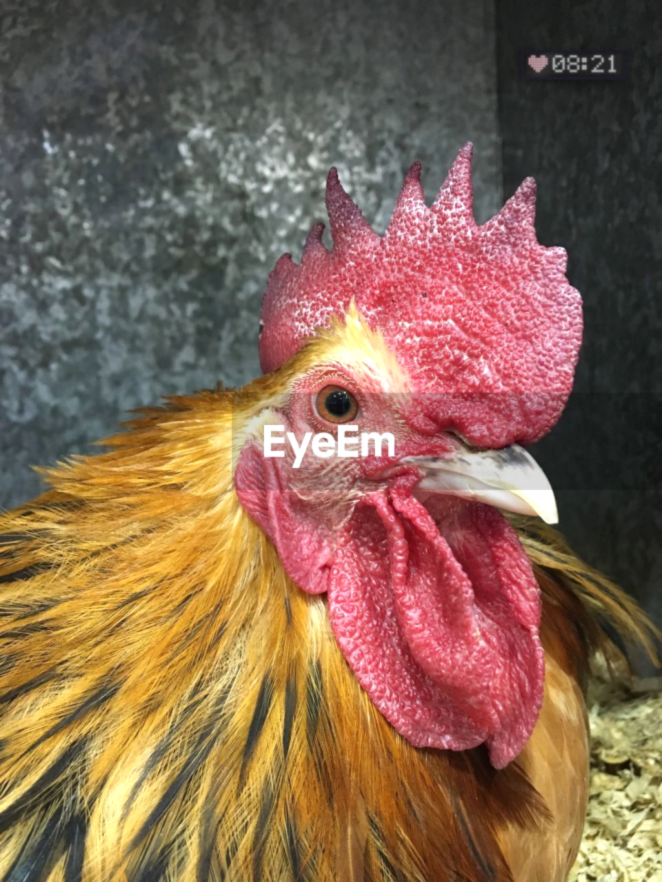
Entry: 8.21
